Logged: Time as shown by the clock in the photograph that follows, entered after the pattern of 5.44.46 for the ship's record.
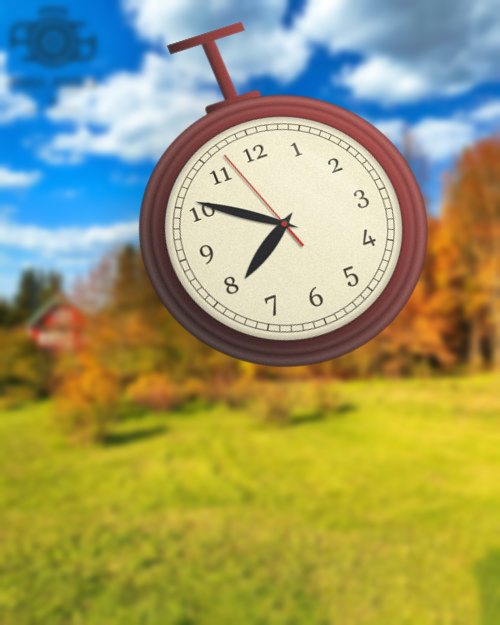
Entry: 7.50.57
